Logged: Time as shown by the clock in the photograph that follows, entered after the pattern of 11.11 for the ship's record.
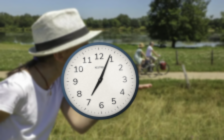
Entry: 7.04
